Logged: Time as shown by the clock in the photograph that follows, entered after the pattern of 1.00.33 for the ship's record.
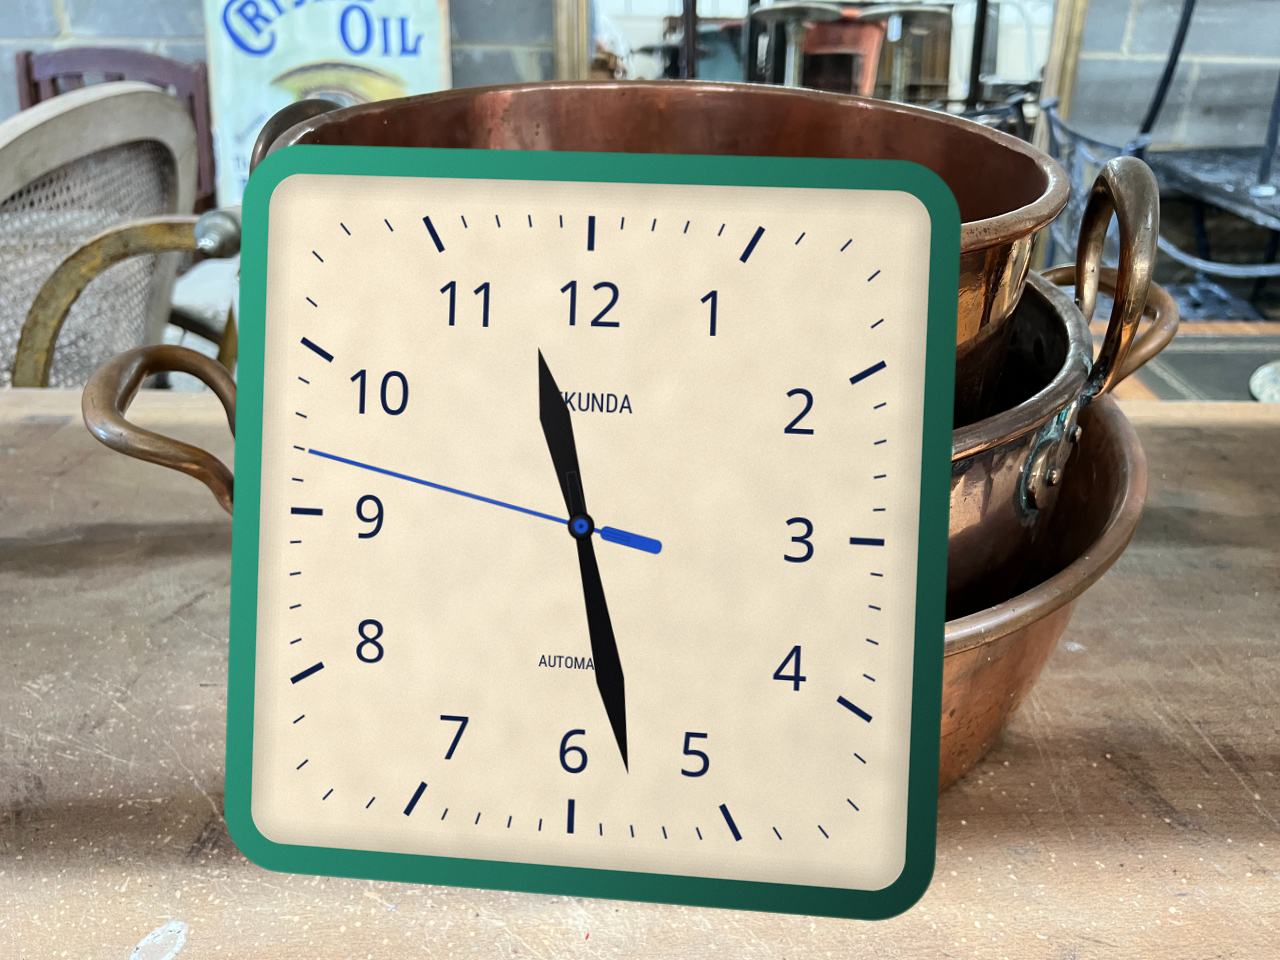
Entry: 11.27.47
